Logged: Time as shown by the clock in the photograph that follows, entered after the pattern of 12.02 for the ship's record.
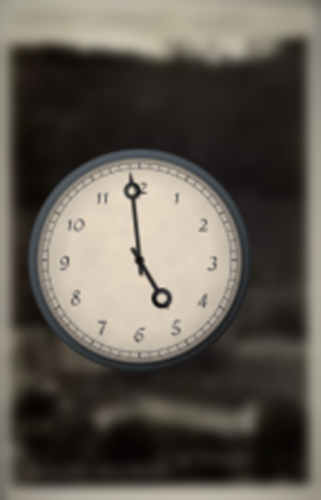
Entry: 4.59
